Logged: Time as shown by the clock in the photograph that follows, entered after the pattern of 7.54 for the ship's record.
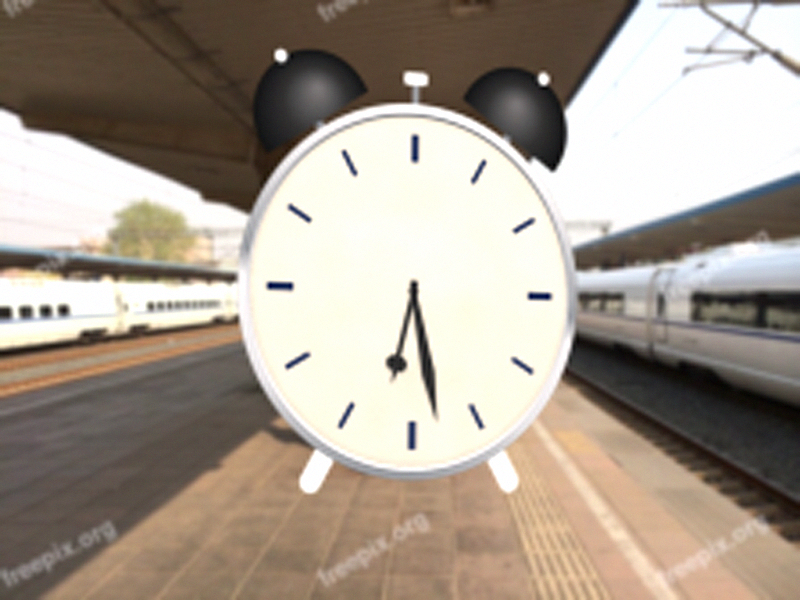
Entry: 6.28
